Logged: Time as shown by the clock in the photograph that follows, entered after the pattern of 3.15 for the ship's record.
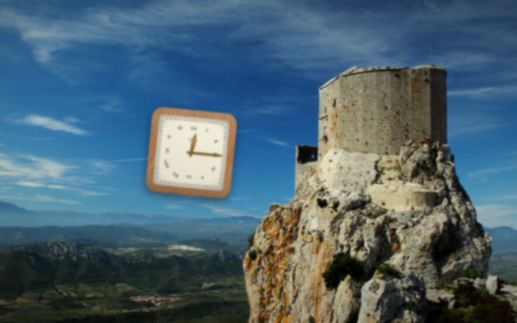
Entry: 12.15
